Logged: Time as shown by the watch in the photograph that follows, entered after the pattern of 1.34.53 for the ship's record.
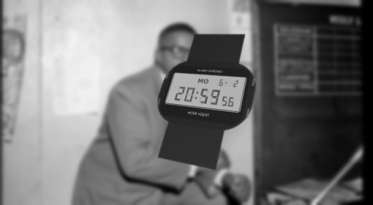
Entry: 20.59.56
